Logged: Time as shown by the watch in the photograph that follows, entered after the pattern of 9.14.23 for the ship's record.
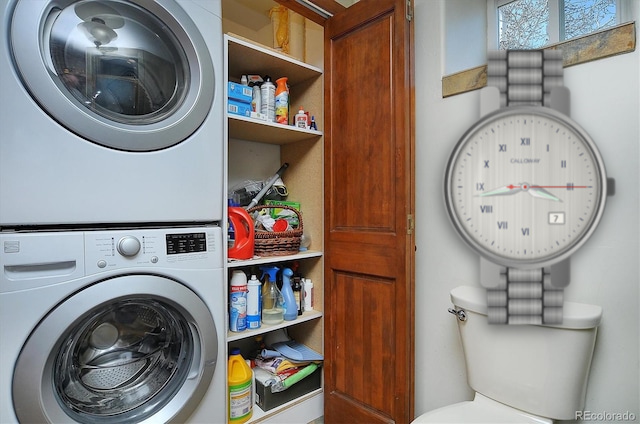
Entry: 3.43.15
